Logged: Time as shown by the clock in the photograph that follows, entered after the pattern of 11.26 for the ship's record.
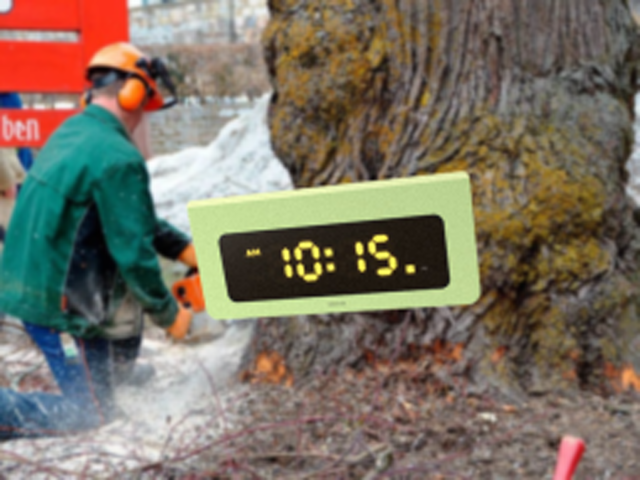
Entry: 10.15
